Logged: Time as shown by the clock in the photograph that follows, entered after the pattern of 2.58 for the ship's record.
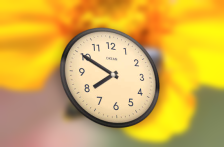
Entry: 7.50
